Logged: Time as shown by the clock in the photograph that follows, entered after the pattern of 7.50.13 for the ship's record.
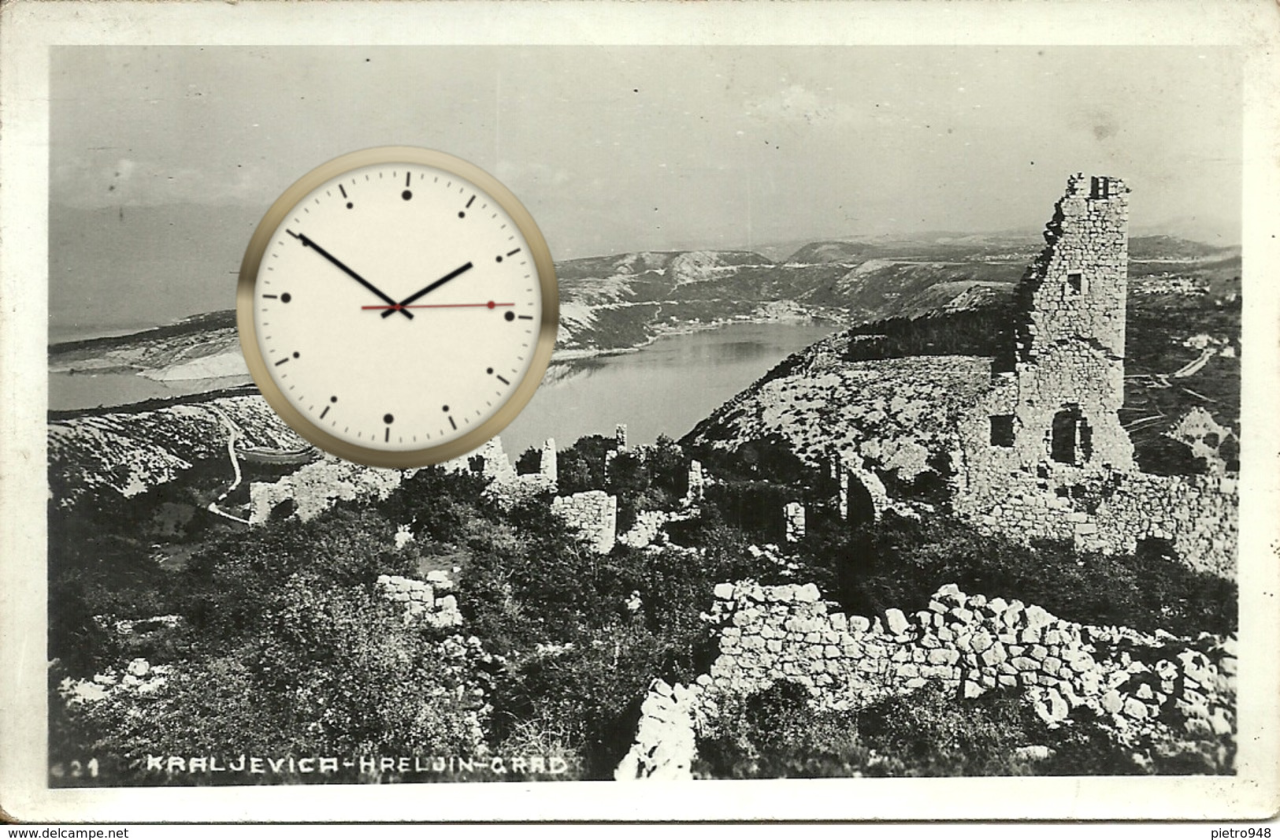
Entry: 1.50.14
